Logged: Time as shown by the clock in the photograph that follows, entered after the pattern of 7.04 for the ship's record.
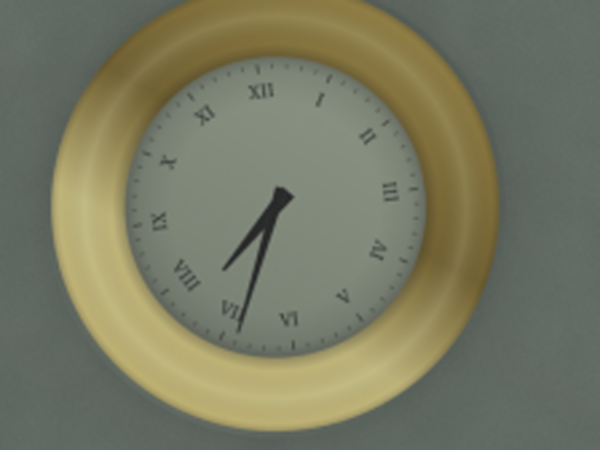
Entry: 7.34
